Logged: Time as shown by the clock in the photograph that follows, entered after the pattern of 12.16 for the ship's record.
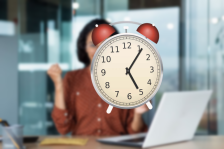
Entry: 5.06
